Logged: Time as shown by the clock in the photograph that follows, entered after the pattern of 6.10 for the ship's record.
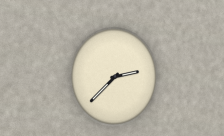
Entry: 2.38
